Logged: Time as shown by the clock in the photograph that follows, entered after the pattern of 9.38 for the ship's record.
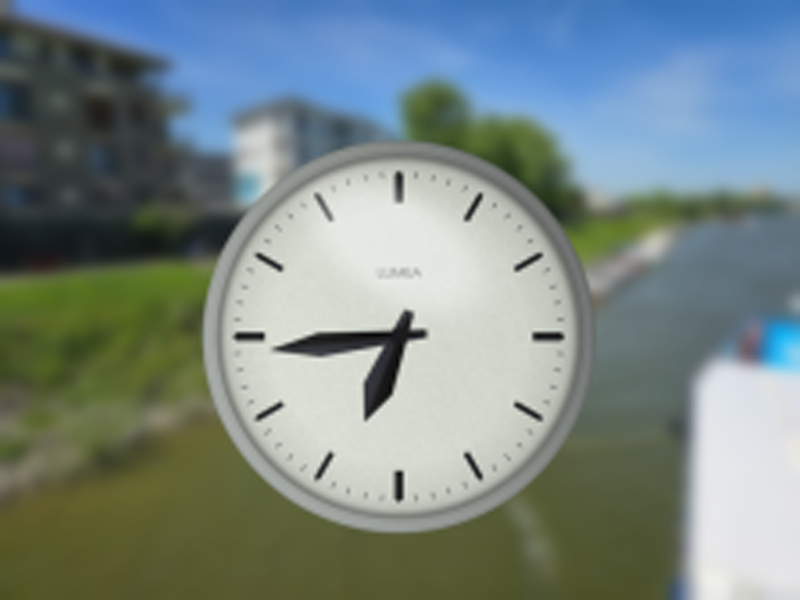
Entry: 6.44
